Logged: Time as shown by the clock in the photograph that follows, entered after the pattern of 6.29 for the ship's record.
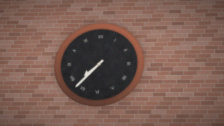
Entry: 7.37
